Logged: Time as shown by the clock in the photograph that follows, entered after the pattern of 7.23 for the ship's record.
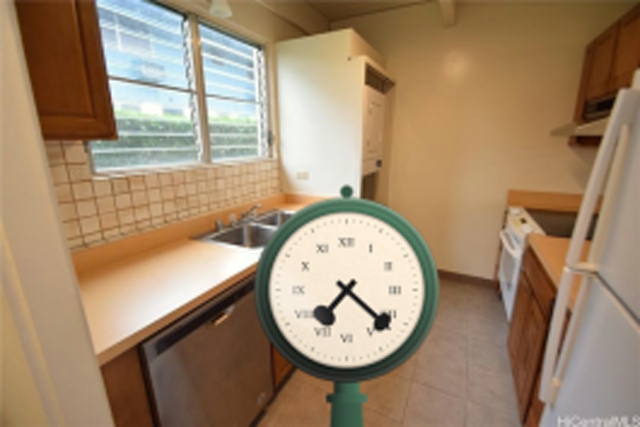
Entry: 7.22
